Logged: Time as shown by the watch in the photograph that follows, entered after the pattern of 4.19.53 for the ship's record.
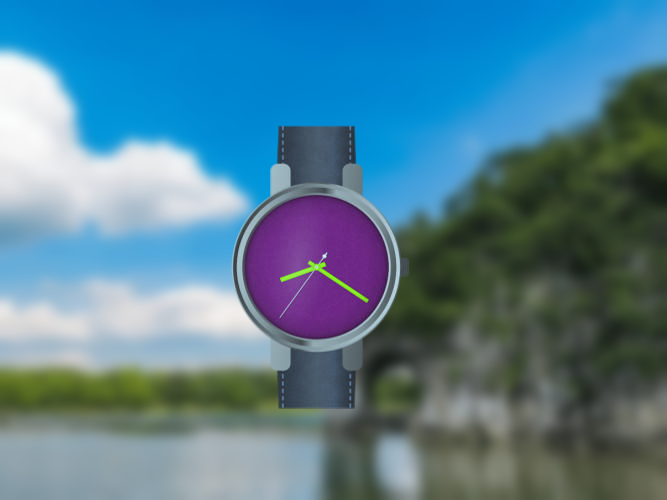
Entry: 8.20.36
